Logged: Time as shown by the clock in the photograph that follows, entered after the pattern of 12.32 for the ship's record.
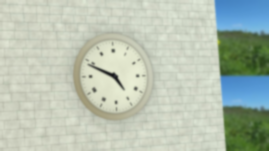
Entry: 4.49
